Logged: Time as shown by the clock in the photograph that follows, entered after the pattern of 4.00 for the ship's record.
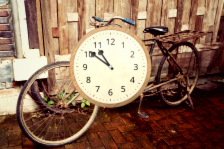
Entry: 10.51
